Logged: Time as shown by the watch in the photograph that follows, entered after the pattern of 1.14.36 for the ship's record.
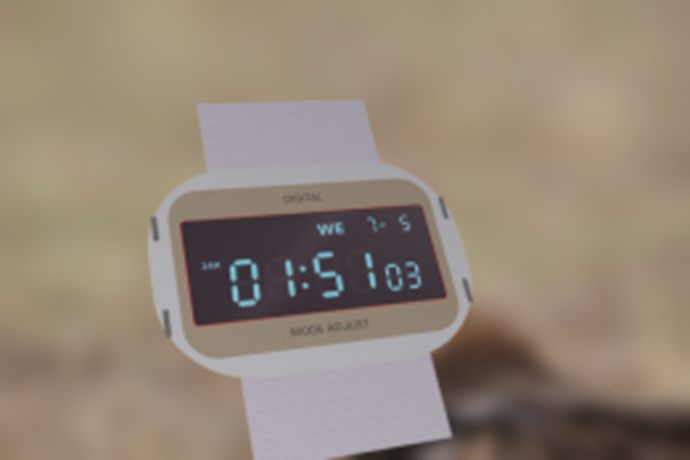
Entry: 1.51.03
